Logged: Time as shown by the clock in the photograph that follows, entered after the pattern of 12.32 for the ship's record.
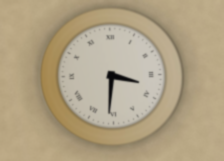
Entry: 3.31
